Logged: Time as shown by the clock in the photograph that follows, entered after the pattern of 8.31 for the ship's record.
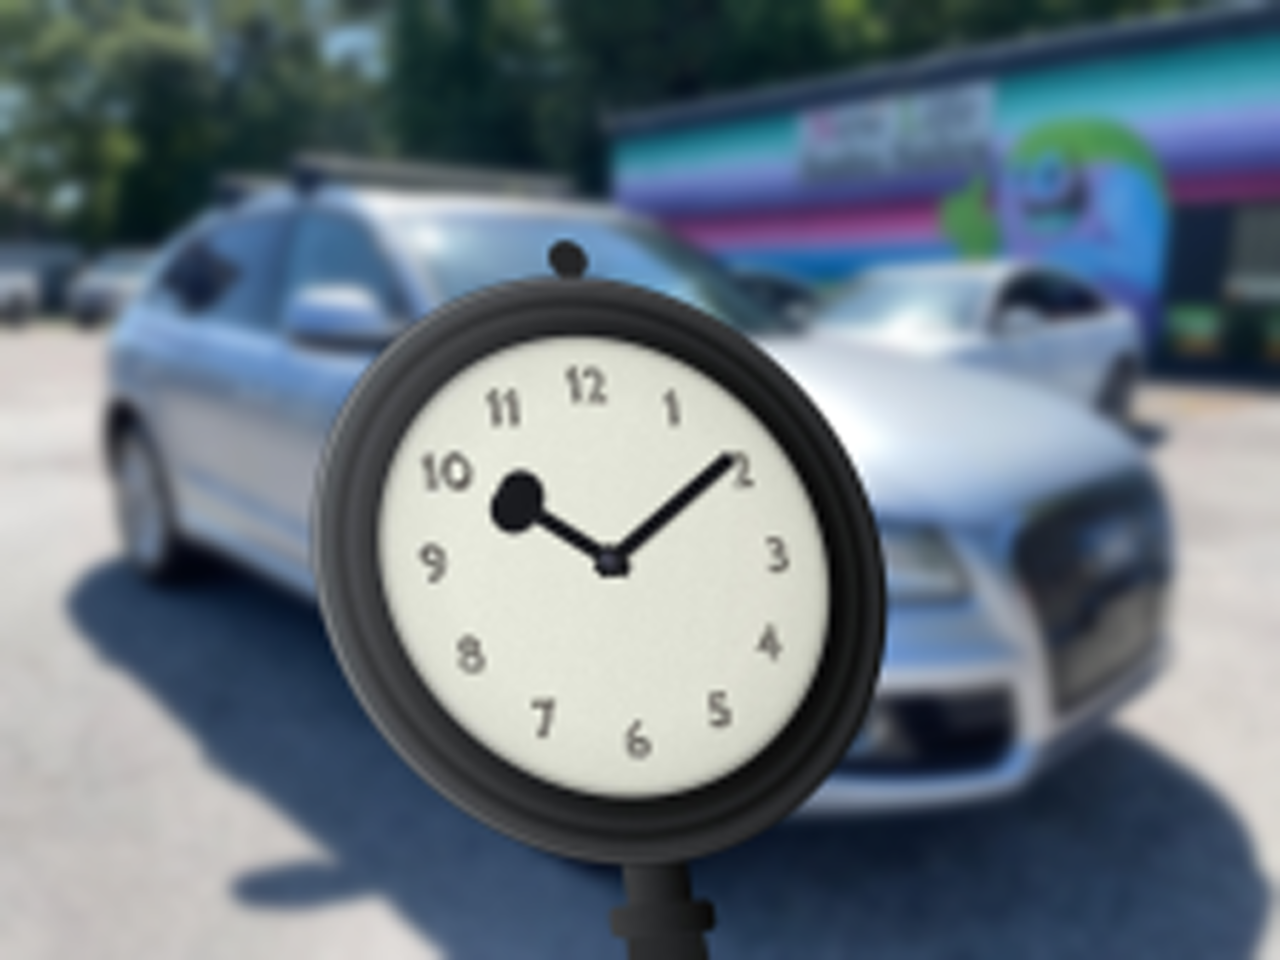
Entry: 10.09
